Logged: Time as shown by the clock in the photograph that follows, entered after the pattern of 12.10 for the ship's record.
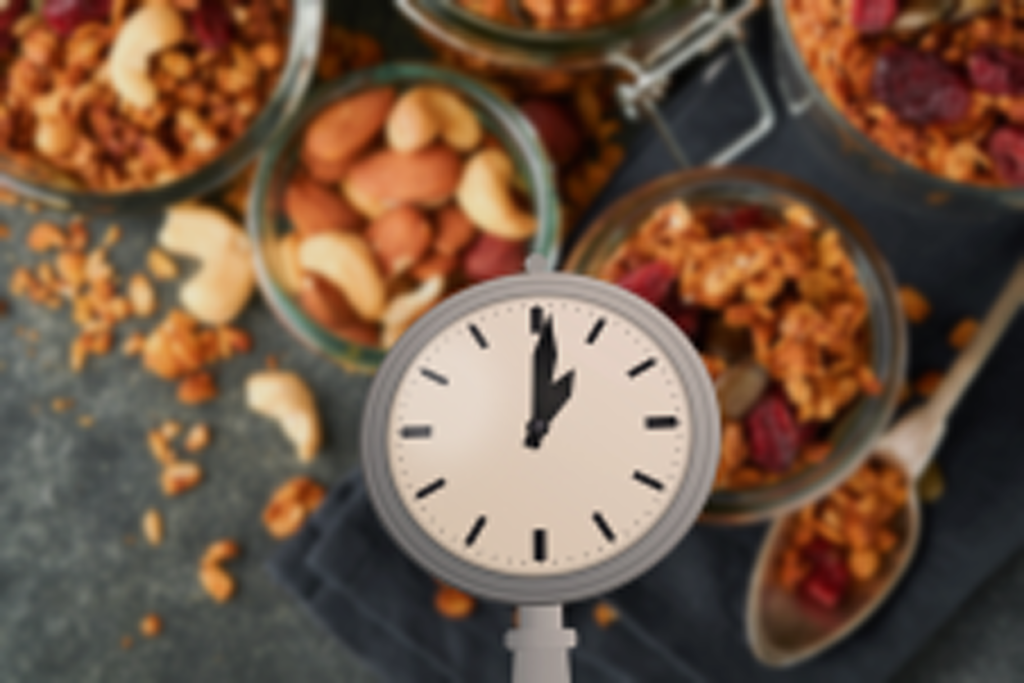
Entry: 1.01
